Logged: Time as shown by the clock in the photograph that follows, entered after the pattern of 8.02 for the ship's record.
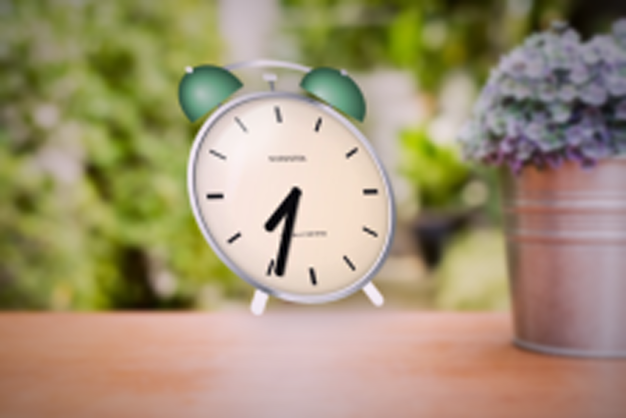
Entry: 7.34
